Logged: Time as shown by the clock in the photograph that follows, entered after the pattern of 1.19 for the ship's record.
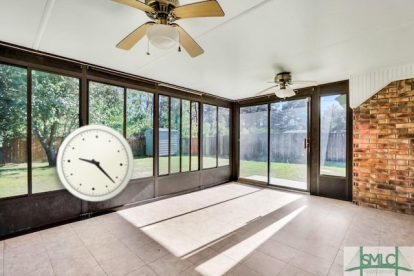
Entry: 9.22
